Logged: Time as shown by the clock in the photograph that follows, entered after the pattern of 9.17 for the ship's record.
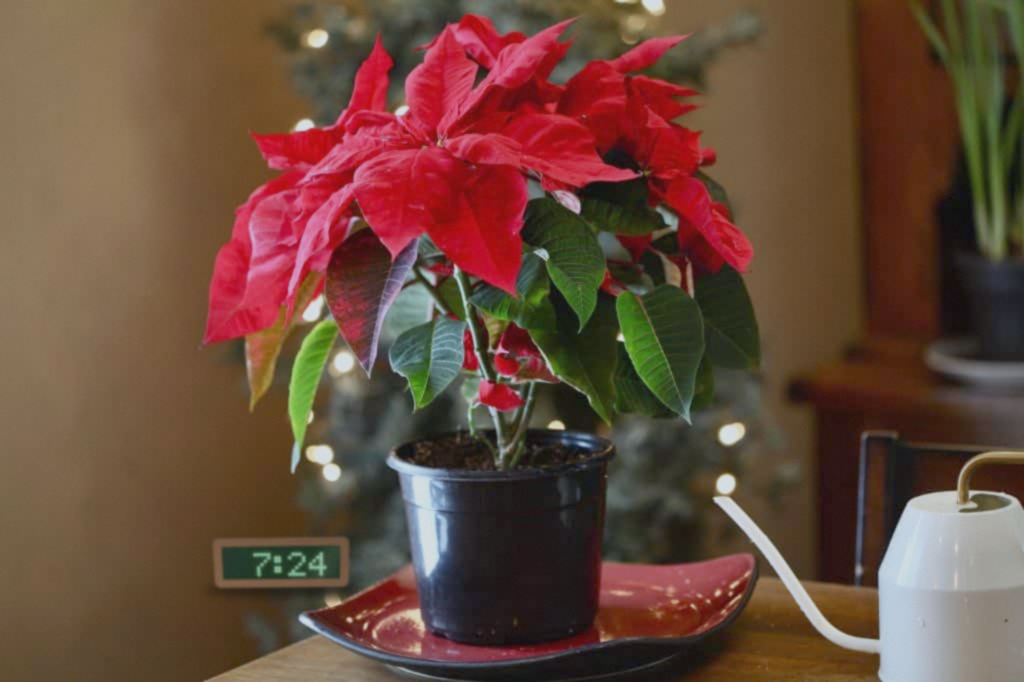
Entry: 7.24
